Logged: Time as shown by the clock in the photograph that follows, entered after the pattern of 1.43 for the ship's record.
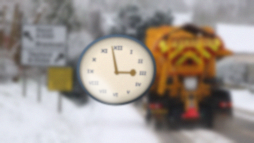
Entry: 2.58
